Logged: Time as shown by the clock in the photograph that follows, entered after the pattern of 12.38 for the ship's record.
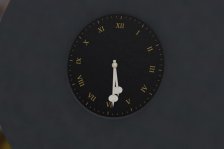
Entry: 5.29
